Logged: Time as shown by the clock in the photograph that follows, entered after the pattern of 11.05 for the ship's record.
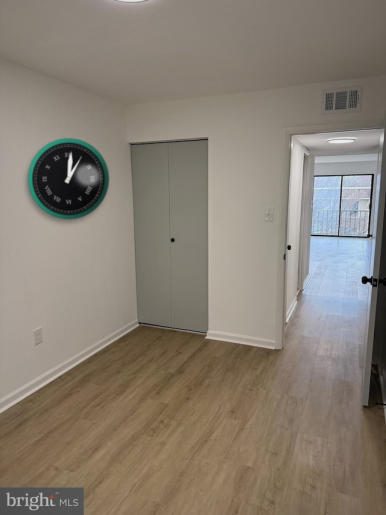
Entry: 1.01
